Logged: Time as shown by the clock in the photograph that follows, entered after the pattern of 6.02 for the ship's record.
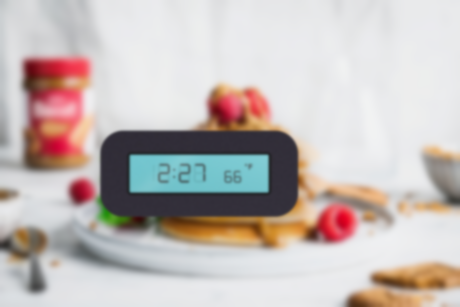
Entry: 2.27
